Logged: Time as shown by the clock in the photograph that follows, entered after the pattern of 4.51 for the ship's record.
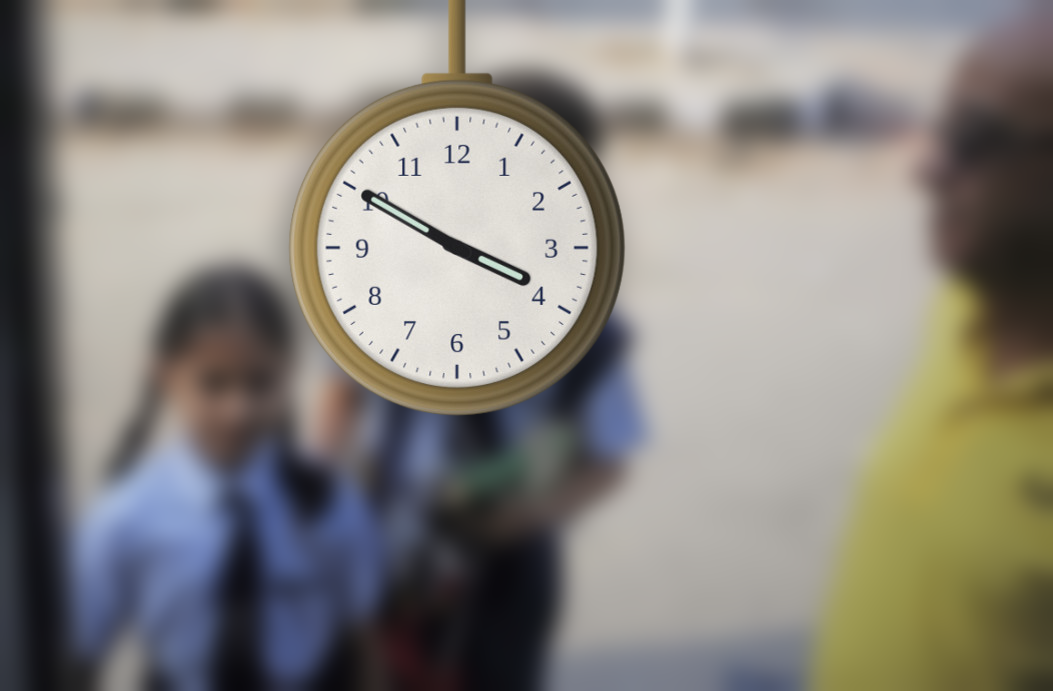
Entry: 3.50
